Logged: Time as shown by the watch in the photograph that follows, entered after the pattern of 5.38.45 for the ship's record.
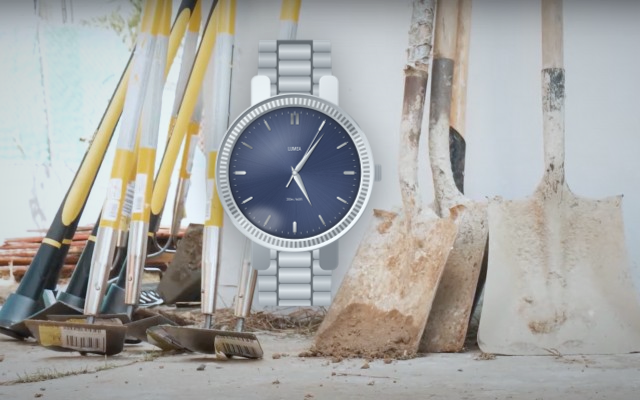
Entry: 5.06.05
